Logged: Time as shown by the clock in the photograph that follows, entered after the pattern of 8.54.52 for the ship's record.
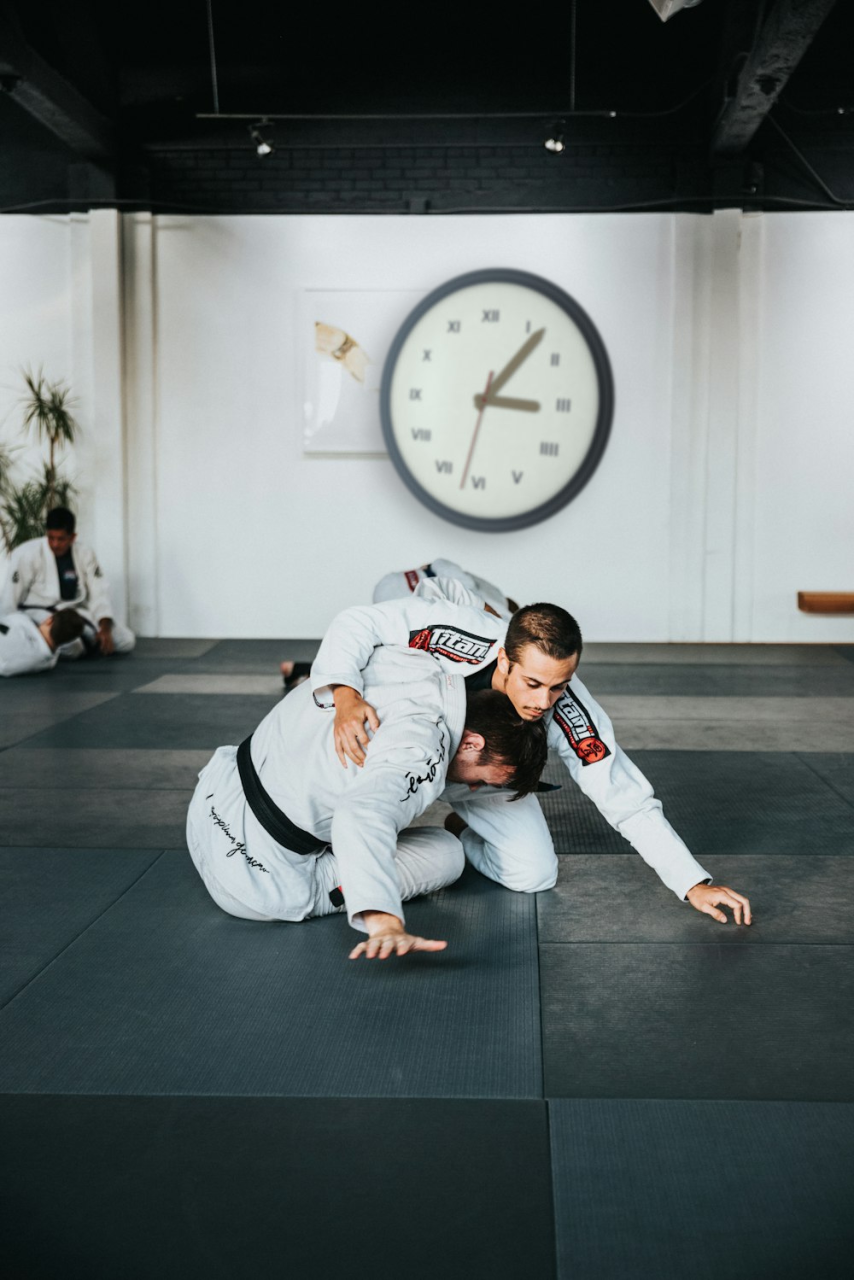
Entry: 3.06.32
